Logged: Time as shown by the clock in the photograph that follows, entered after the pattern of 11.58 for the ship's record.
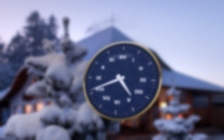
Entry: 4.41
